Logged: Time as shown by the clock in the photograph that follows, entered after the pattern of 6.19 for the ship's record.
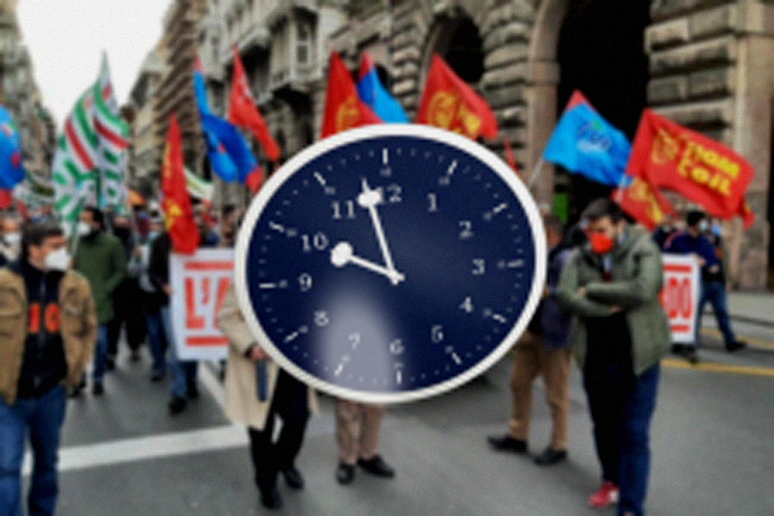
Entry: 9.58
